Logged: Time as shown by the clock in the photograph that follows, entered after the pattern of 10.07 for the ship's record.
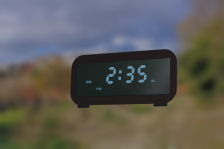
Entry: 2.35
